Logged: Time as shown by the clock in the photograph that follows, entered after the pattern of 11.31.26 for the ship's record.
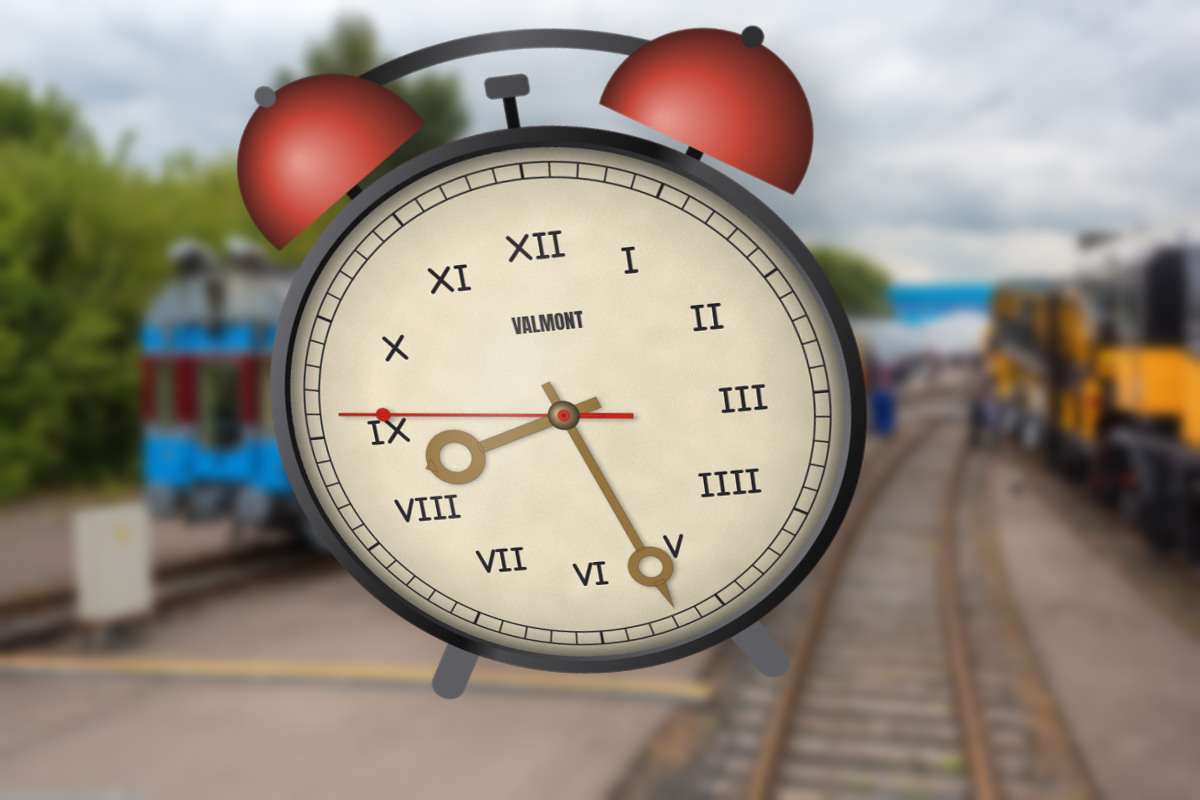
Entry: 8.26.46
